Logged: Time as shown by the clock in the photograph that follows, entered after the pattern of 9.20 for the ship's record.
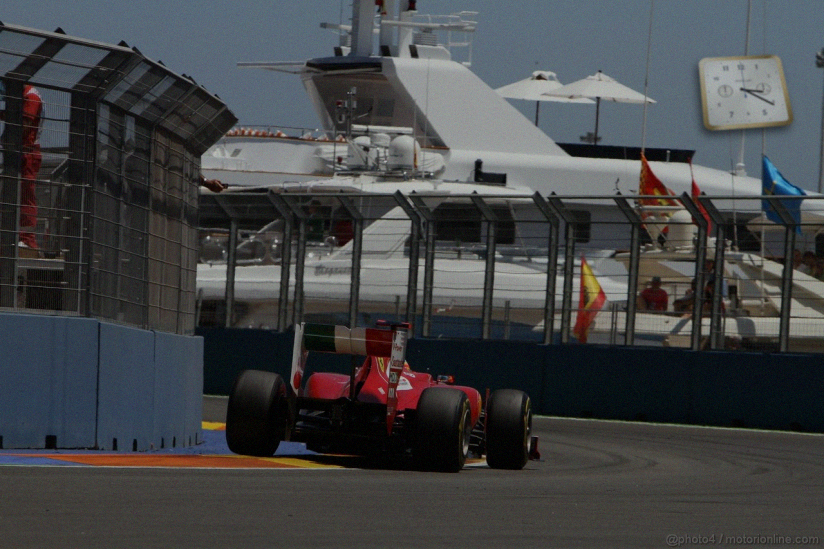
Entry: 3.21
